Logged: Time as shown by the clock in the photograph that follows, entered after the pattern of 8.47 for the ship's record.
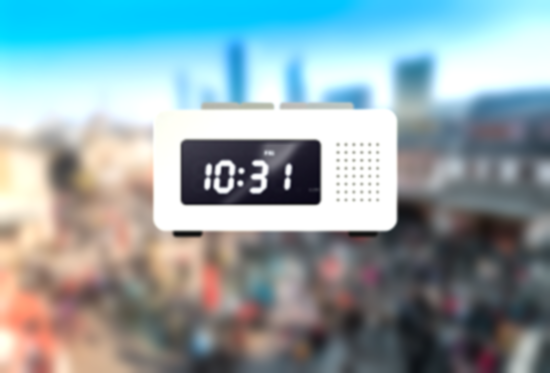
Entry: 10.31
